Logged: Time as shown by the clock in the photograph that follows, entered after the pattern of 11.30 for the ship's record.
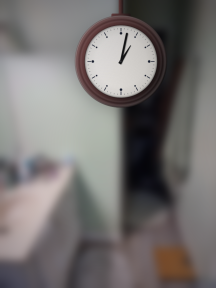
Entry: 1.02
